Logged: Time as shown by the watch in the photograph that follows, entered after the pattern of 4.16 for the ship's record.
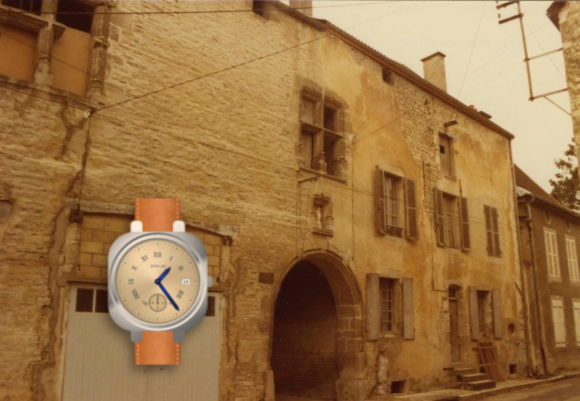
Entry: 1.24
